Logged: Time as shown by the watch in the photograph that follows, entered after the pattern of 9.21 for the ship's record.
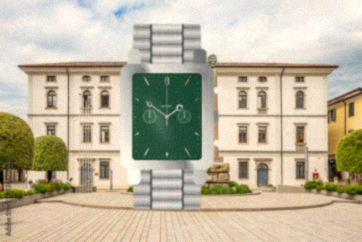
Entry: 1.51
